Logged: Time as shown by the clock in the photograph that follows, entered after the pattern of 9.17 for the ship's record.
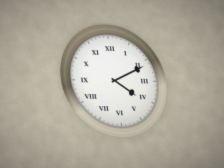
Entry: 4.11
